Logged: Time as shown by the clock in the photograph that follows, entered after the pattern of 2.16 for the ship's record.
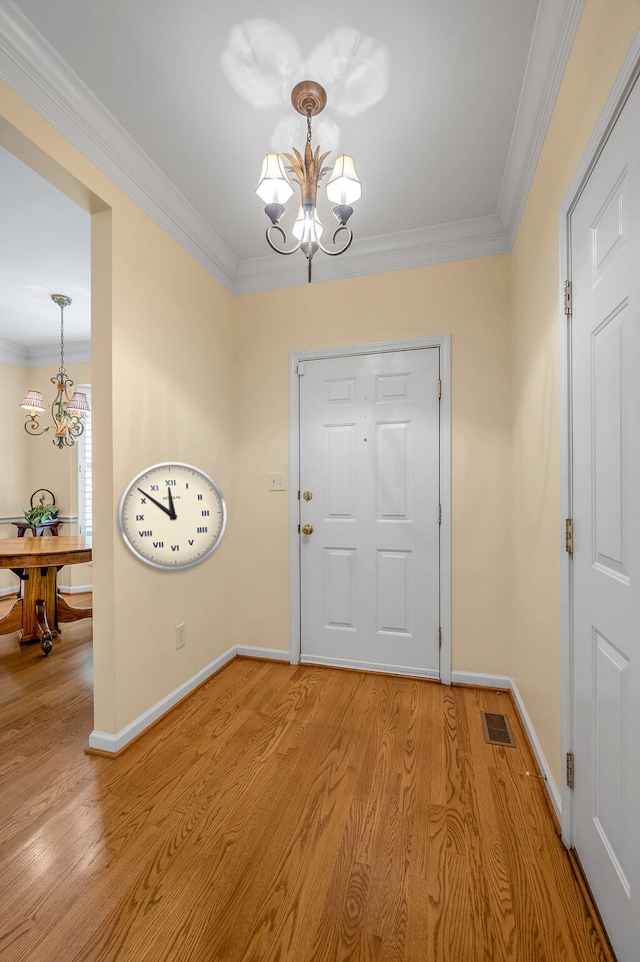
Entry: 11.52
